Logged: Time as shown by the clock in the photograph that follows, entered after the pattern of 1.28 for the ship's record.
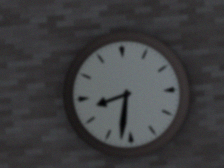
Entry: 8.32
